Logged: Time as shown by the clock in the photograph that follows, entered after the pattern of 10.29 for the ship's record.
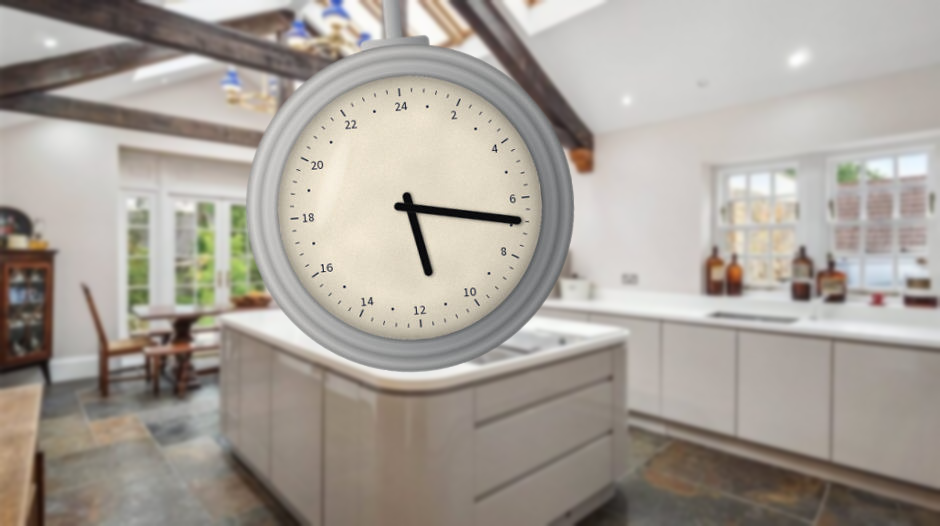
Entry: 11.17
